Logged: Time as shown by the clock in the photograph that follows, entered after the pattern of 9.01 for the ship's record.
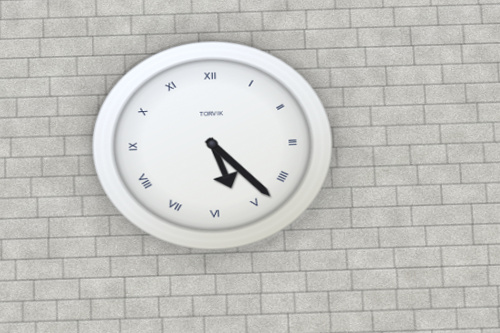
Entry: 5.23
